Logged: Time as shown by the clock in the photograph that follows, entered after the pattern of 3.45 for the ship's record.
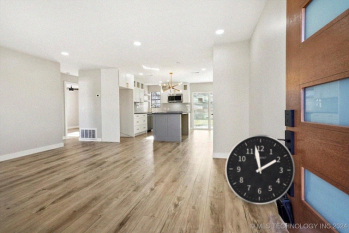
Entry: 1.58
